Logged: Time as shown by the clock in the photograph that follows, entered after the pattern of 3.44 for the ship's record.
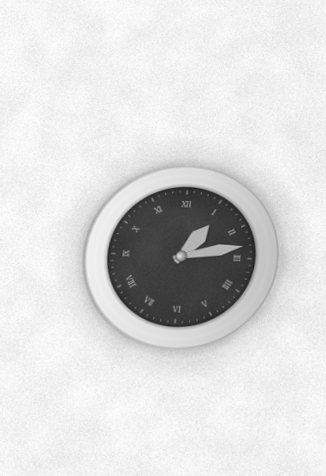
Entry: 1.13
